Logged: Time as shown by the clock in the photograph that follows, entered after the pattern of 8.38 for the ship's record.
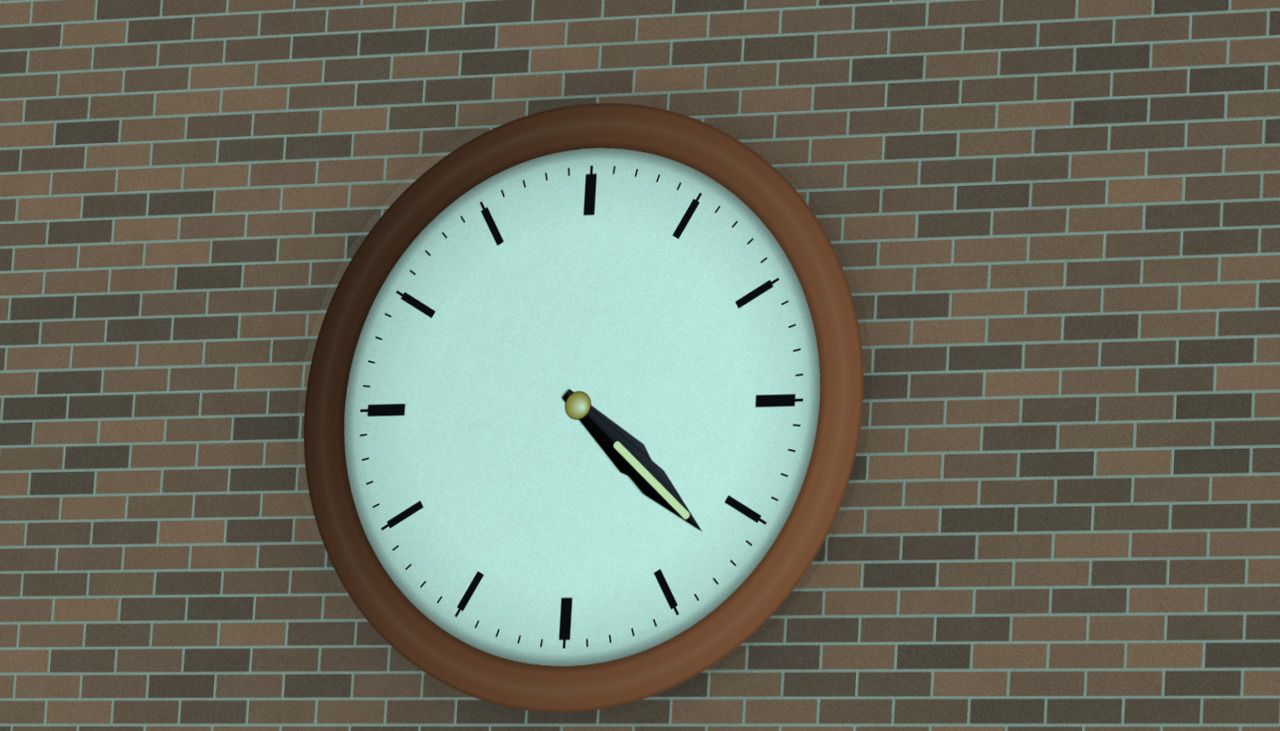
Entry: 4.22
